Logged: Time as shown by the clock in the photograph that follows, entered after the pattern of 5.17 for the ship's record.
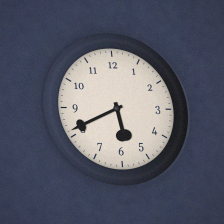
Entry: 5.41
